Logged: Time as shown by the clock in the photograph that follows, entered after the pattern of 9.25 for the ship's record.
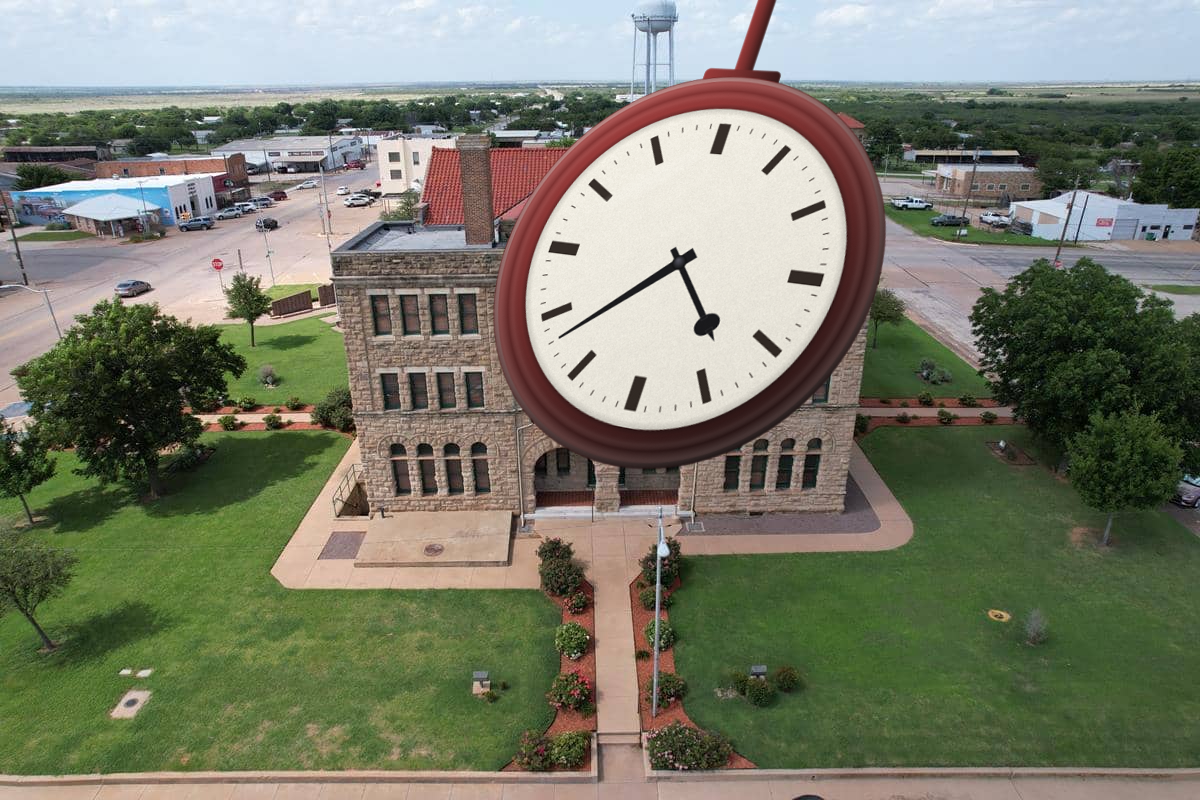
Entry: 4.38
